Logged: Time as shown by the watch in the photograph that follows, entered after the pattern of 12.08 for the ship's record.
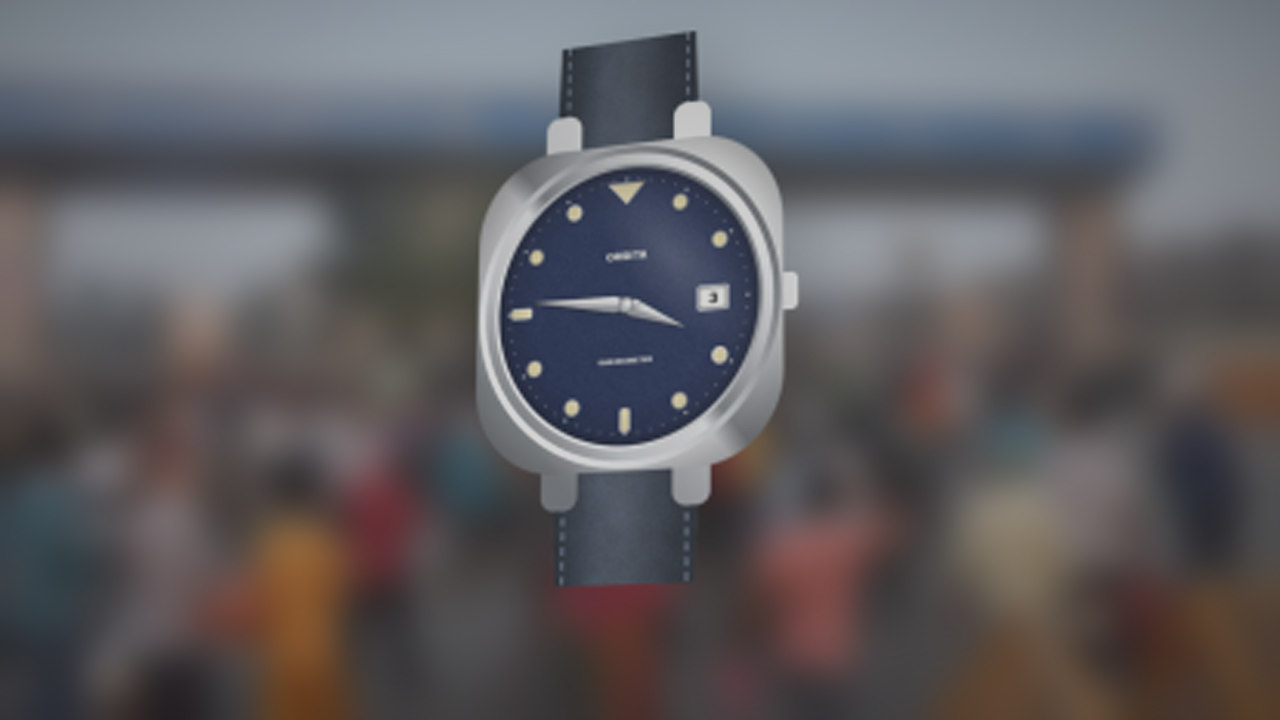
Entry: 3.46
